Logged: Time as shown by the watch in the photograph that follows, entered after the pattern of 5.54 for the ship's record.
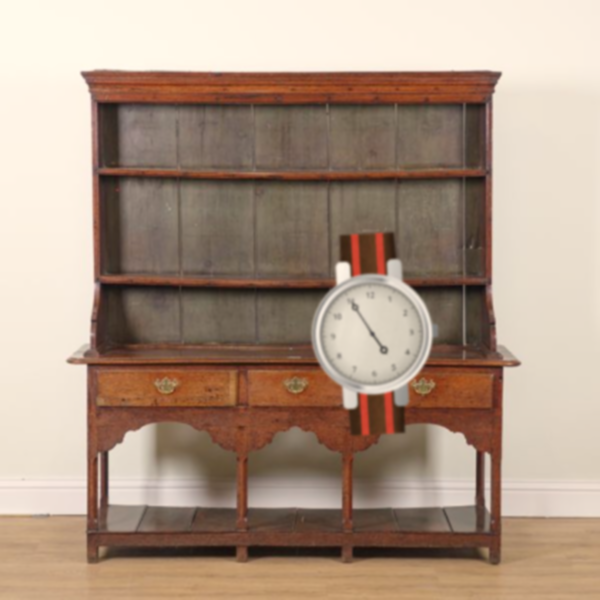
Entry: 4.55
